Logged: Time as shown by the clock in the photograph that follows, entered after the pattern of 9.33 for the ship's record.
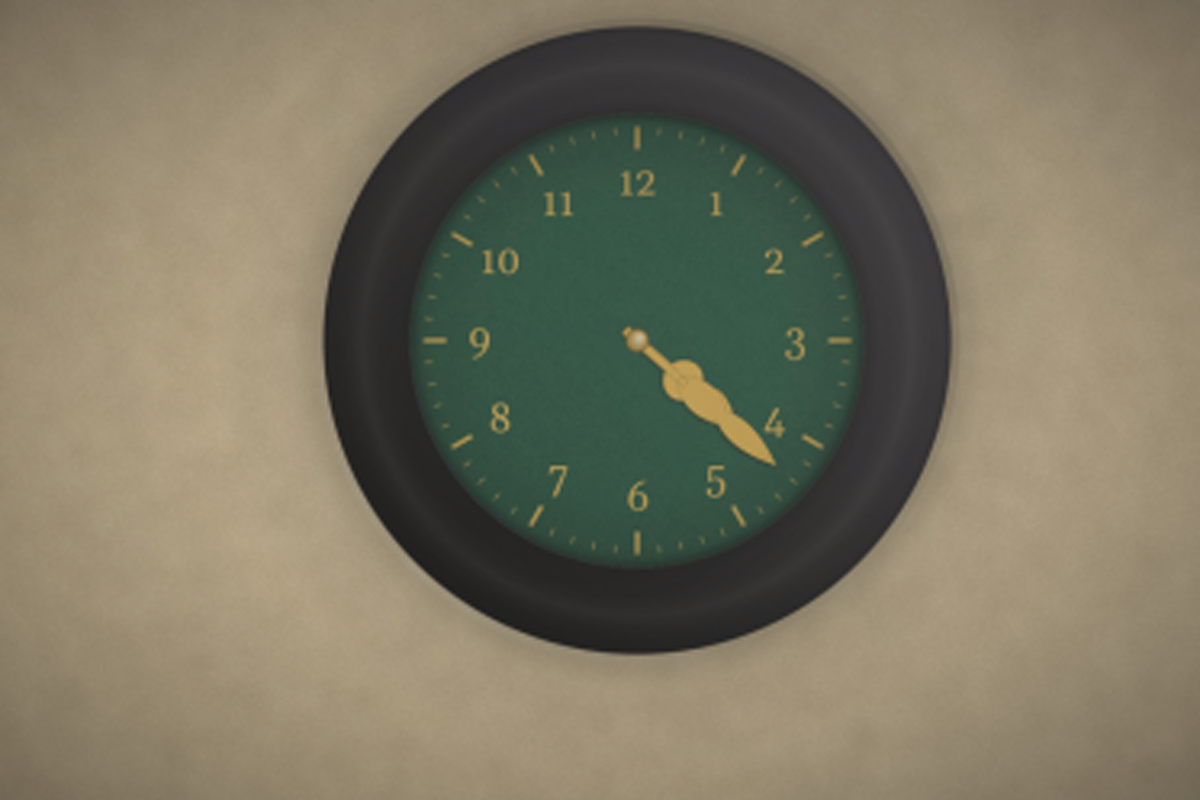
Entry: 4.22
